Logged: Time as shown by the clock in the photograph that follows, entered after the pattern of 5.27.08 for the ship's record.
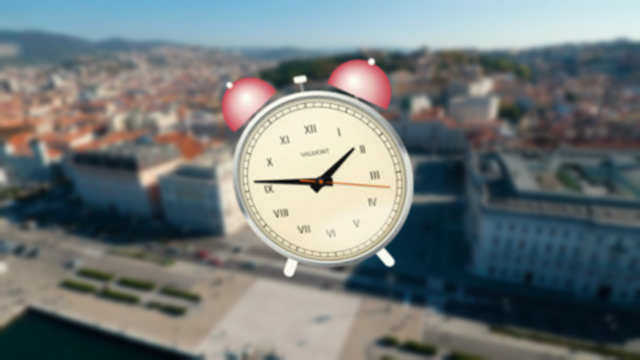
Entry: 1.46.17
